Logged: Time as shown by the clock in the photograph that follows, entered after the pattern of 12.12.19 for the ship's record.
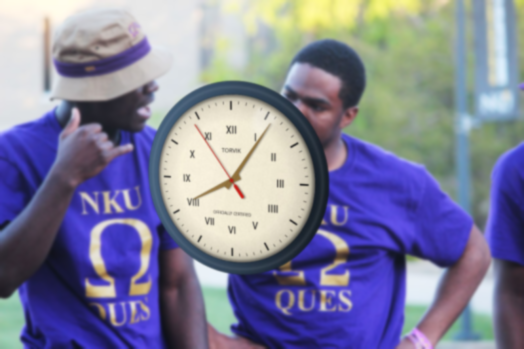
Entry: 8.05.54
